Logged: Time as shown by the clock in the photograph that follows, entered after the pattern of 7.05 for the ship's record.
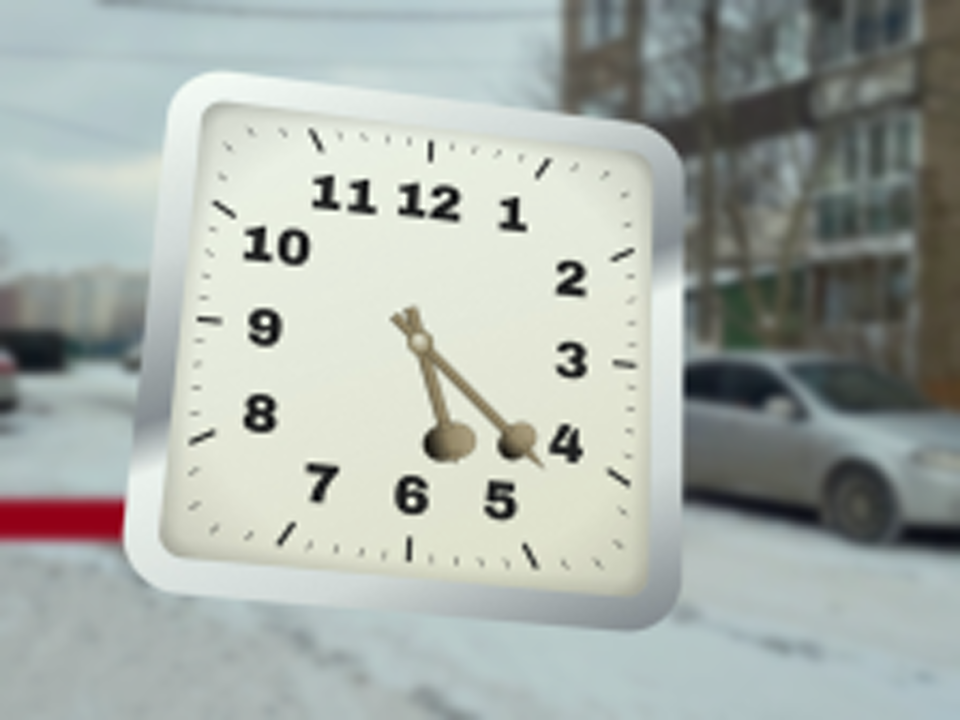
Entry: 5.22
